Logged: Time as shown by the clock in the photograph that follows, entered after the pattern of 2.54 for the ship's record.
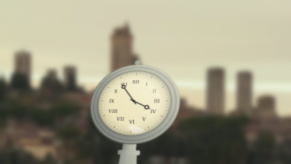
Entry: 3.54
